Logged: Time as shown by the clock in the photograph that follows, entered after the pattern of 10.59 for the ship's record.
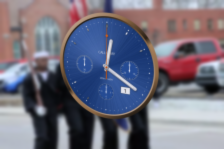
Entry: 12.20
